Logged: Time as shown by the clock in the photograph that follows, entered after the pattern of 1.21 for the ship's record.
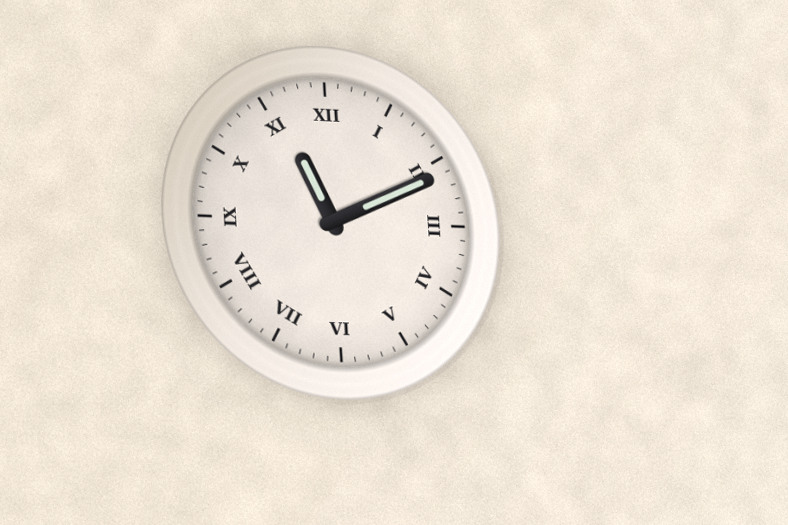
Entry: 11.11
